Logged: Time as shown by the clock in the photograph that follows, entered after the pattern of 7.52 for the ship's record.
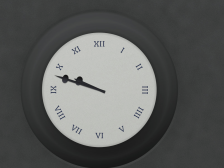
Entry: 9.48
